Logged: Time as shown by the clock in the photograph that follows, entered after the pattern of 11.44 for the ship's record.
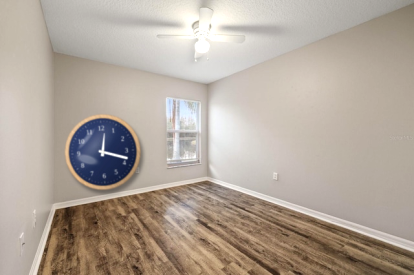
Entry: 12.18
